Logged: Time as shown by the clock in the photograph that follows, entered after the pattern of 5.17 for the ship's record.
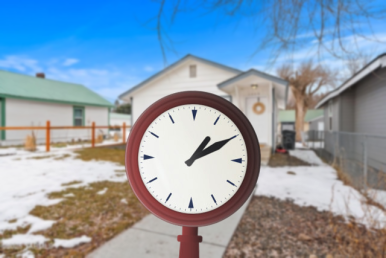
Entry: 1.10
